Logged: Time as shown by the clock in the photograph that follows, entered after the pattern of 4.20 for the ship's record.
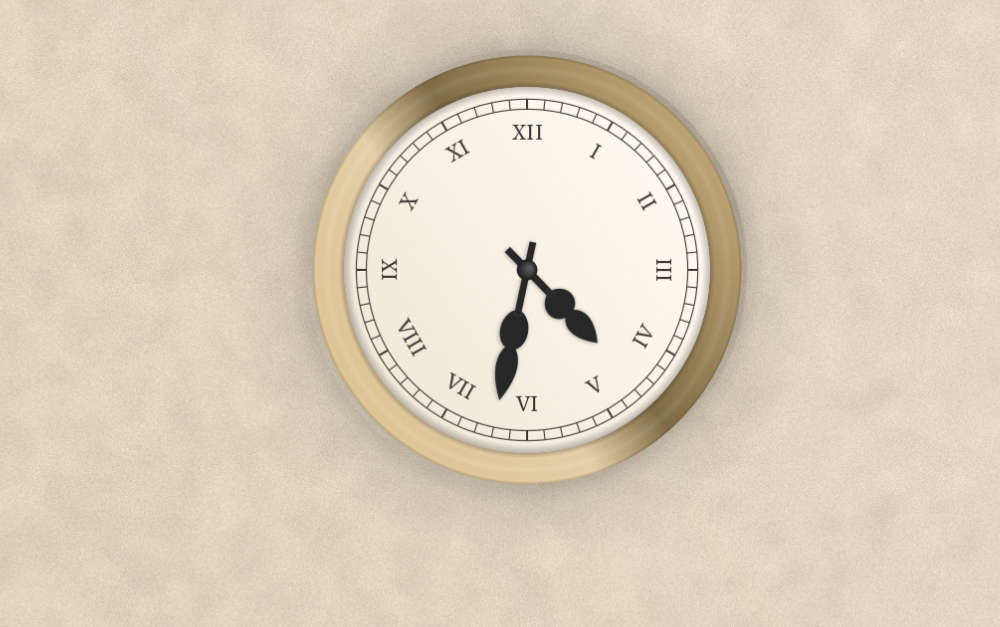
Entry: 4.32
